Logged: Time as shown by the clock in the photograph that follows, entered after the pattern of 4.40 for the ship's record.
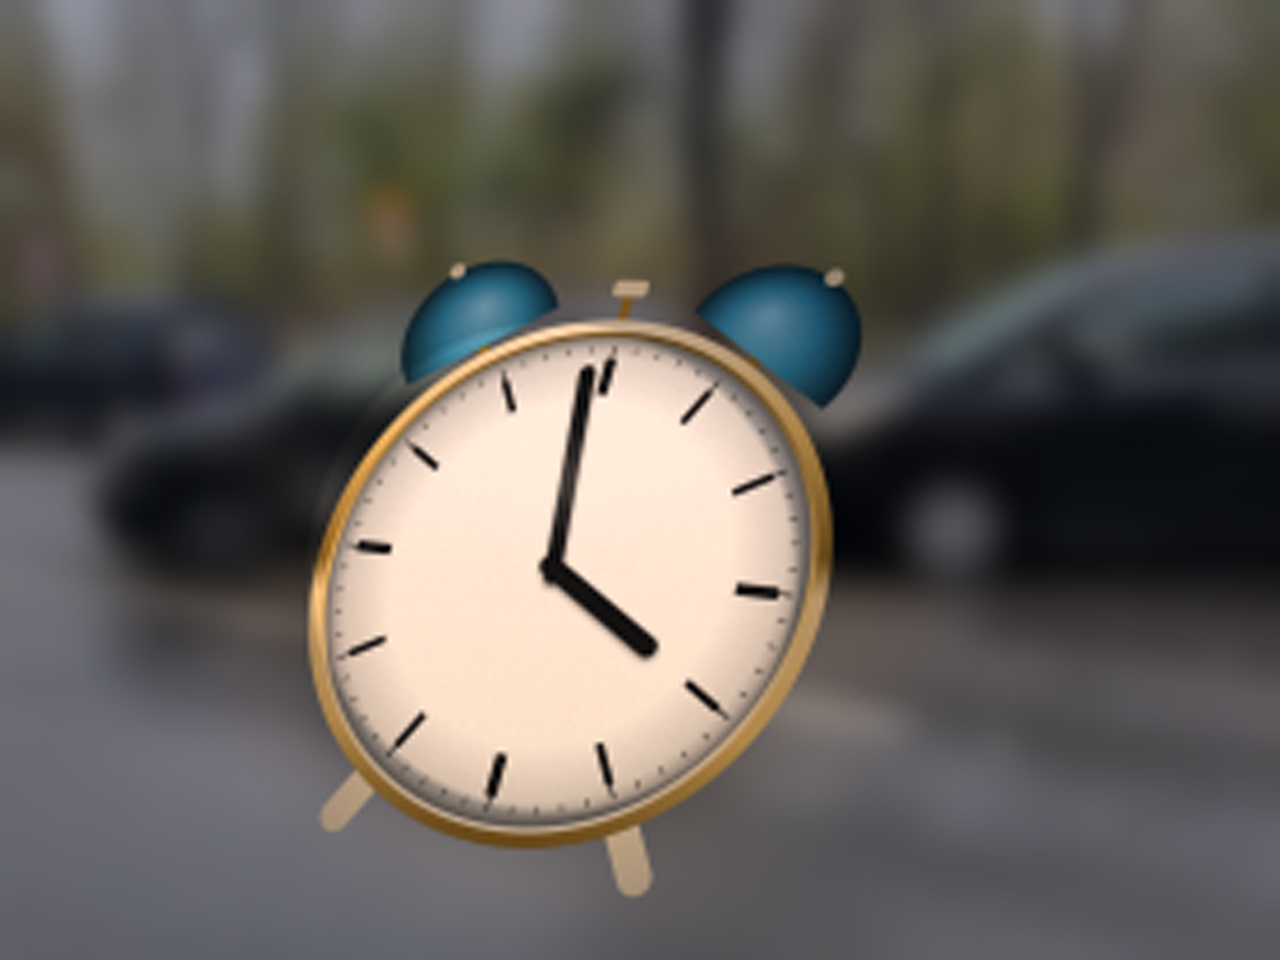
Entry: 3.59
